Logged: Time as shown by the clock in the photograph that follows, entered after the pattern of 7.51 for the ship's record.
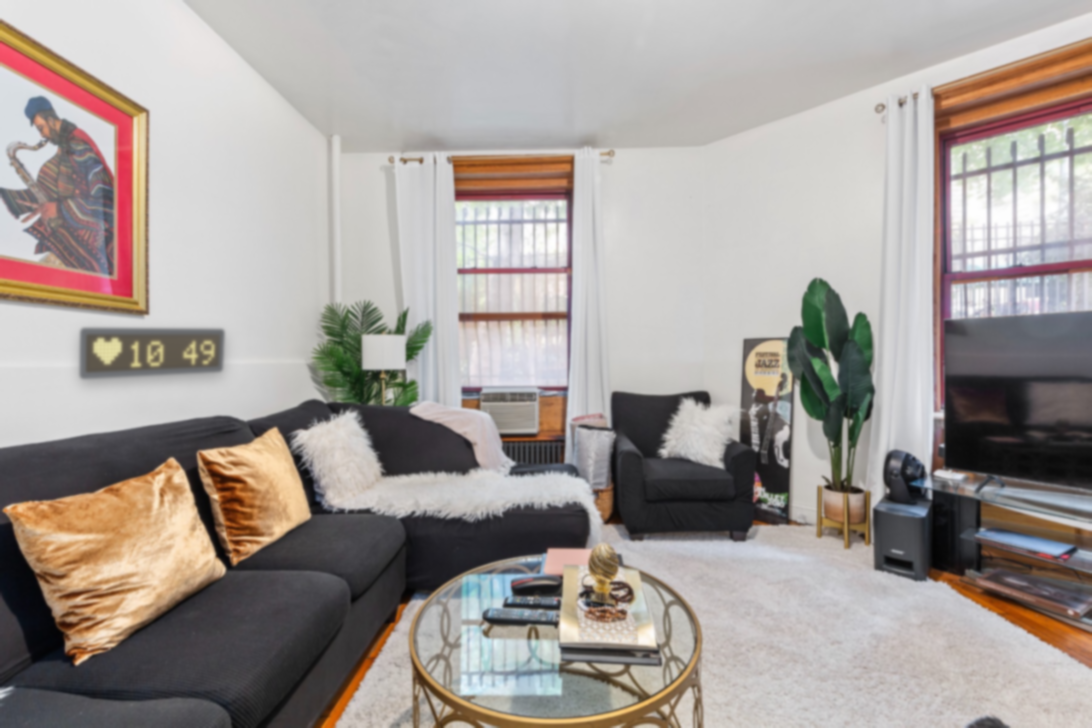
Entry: 10.49
